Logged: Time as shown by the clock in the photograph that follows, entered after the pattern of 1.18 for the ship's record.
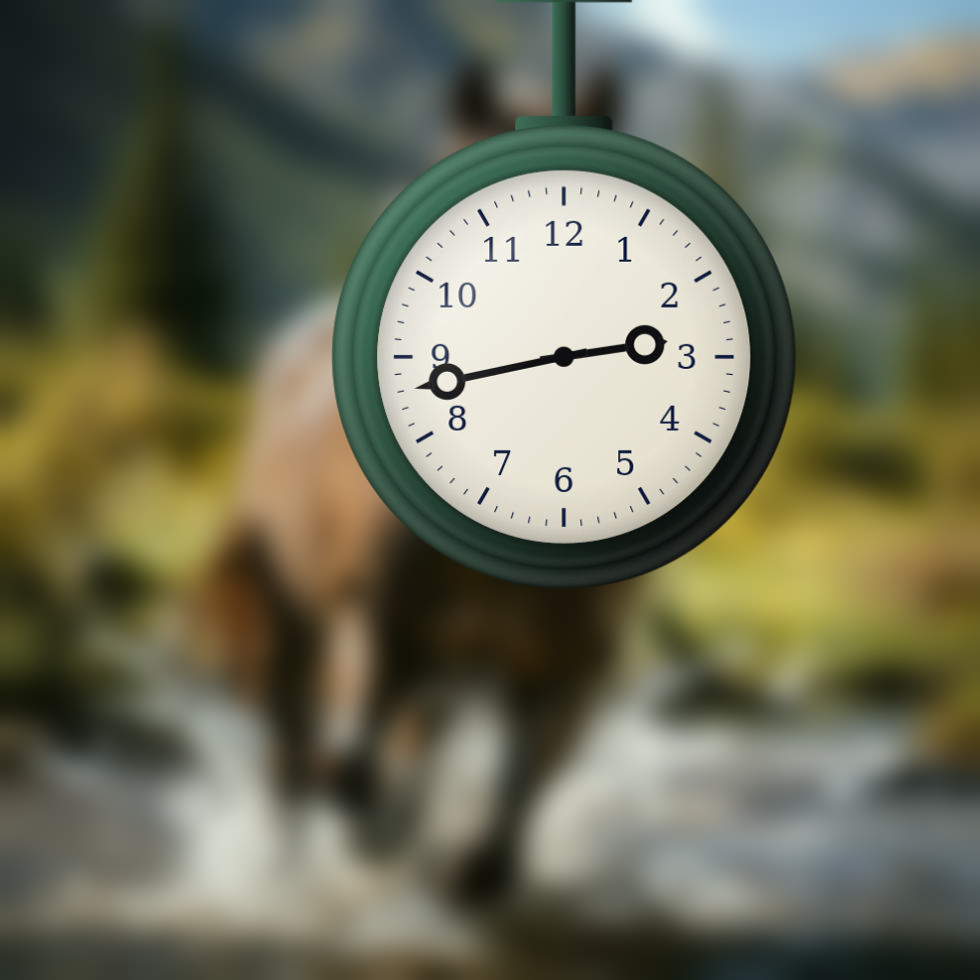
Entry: 2.43
